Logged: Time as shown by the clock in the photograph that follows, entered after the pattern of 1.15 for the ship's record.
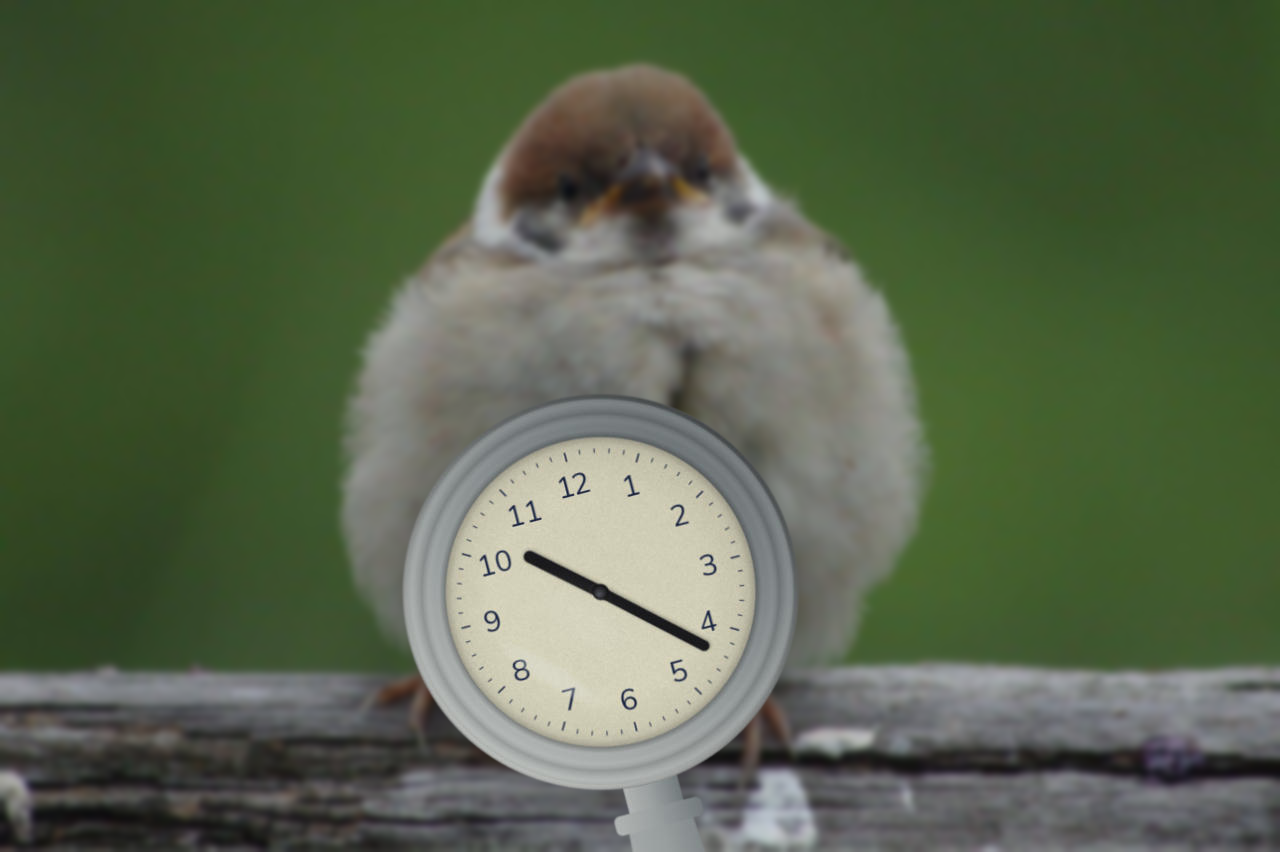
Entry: 10.22
